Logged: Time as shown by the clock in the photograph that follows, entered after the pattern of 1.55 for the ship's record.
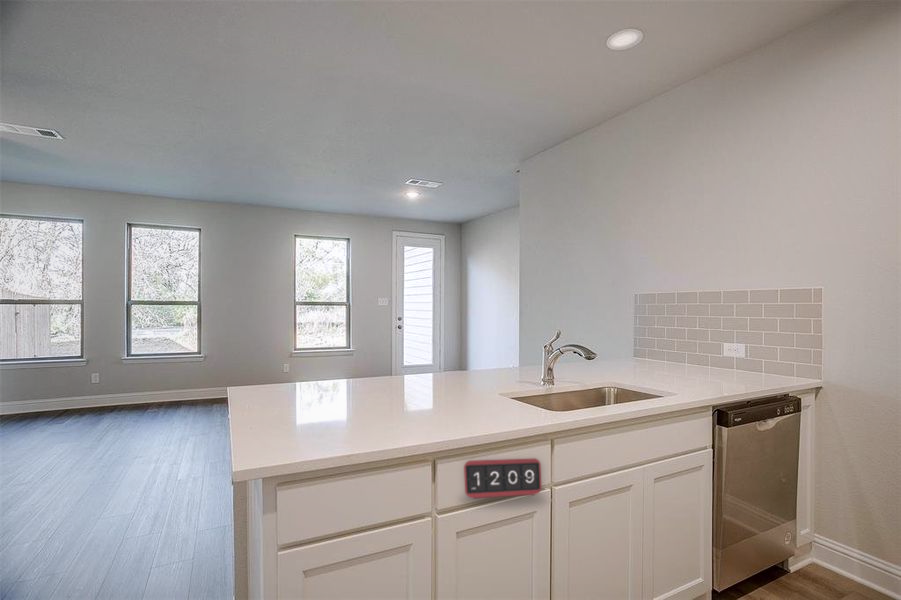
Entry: 12.09
